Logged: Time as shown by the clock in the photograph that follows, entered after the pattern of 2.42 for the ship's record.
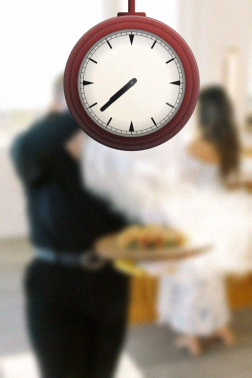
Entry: 7.38
